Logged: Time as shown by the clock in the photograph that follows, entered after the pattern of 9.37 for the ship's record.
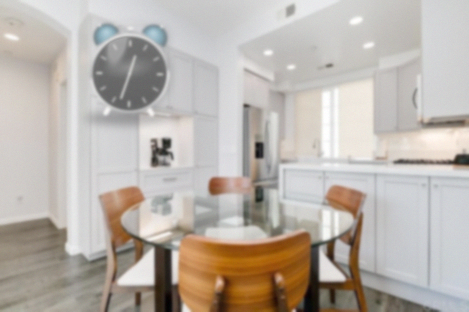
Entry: 12.33
